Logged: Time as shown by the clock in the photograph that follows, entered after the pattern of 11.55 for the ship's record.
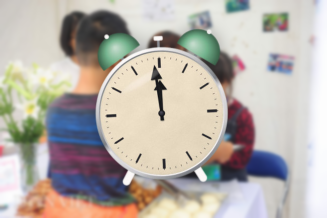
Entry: 11.59
